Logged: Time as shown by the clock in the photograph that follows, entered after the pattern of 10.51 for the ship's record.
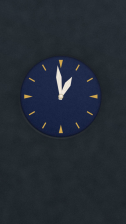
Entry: 12.59
